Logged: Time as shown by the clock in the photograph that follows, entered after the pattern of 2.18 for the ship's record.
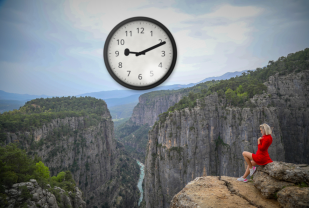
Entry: 9.11
